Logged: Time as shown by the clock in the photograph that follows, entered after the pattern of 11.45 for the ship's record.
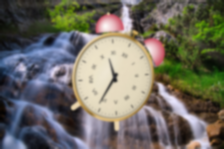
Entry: 10.31
